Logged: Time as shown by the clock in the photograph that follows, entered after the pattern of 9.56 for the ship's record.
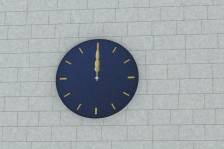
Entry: 12.00
